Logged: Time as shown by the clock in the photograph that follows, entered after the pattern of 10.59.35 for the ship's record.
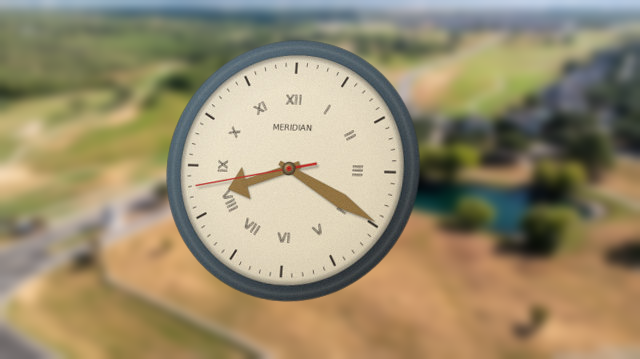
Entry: 8.19.43
